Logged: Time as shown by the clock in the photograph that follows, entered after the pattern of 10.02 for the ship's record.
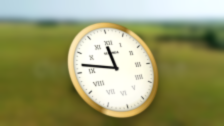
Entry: 11.47
